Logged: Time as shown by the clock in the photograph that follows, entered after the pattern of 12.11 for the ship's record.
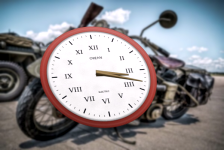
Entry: 3.18
